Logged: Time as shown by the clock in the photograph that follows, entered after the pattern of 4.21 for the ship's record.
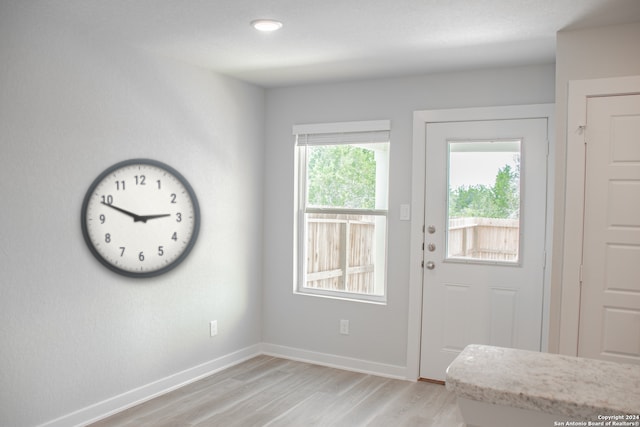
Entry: 2.49
